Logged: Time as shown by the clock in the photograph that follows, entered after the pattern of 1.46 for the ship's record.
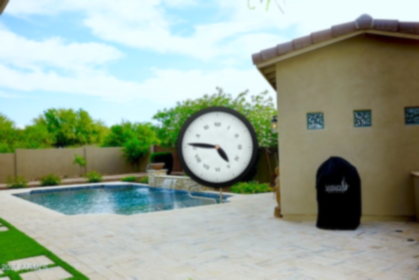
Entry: 4.46
